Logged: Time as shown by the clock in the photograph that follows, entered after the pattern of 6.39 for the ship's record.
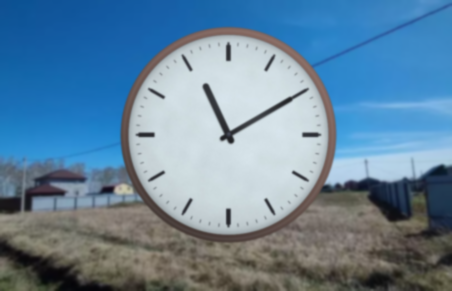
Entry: 11.10
